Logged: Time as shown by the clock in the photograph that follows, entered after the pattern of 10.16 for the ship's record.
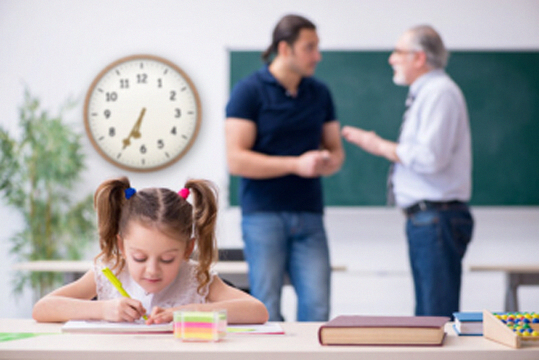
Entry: 6.35
